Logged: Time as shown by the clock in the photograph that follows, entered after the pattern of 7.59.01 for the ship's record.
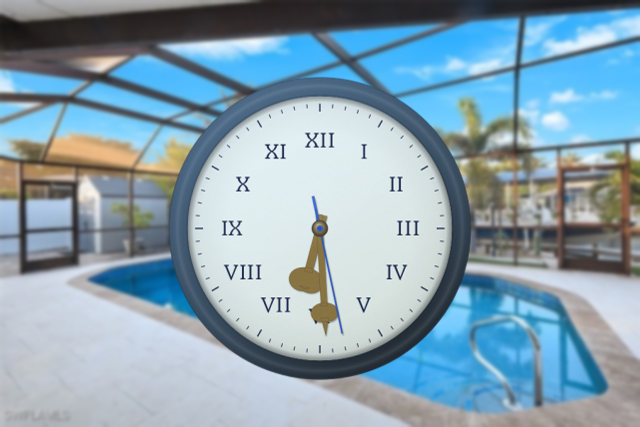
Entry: 6.29.28
